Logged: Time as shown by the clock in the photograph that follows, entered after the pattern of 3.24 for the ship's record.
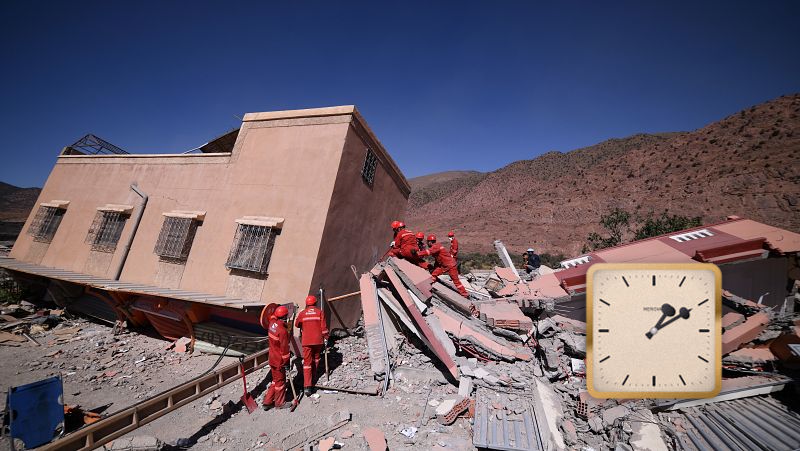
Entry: 1.10
